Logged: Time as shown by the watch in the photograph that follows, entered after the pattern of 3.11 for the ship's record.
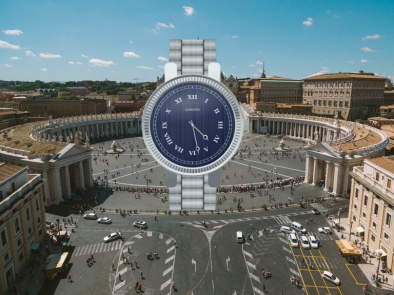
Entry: 4.28
